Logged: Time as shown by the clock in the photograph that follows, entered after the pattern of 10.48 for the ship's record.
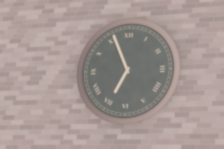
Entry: 6.56
